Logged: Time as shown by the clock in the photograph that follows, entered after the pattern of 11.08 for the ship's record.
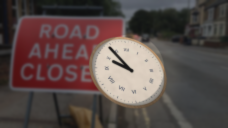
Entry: 9.54
